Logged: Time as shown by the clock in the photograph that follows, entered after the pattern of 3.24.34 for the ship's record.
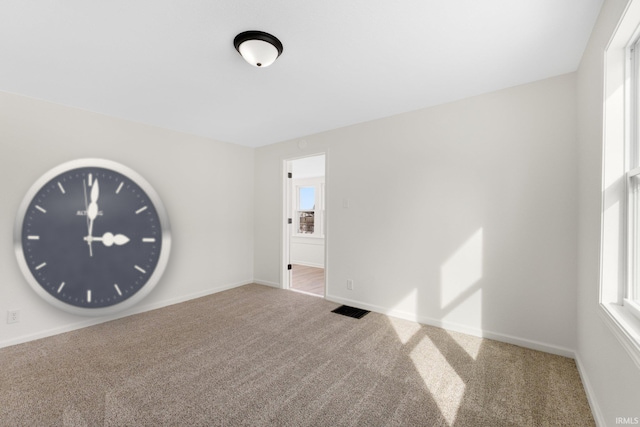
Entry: 3.00.59
